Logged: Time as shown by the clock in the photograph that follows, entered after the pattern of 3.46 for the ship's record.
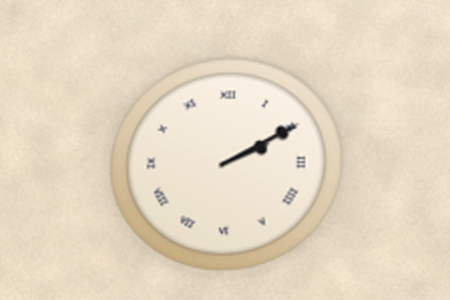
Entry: 2.10
